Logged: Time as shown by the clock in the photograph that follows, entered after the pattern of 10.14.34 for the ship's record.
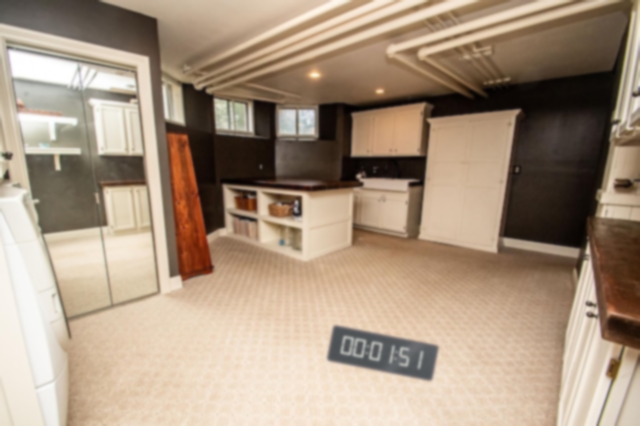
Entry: 0.01.51
